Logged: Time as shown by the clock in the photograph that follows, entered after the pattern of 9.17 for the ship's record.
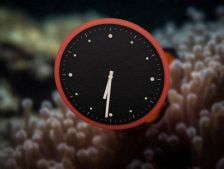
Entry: 6.31
